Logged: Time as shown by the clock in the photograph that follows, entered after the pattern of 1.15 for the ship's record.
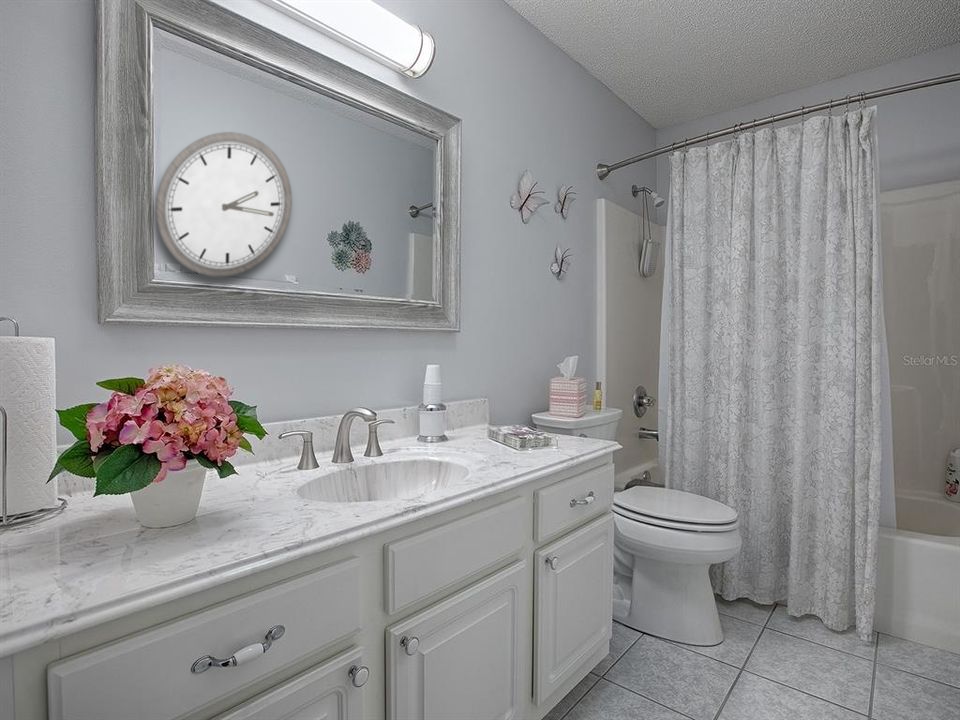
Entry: 2.17
